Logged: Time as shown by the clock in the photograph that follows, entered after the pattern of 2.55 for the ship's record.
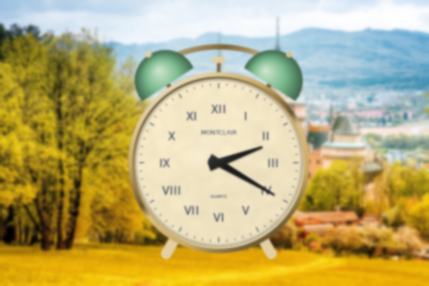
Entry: 2.20
